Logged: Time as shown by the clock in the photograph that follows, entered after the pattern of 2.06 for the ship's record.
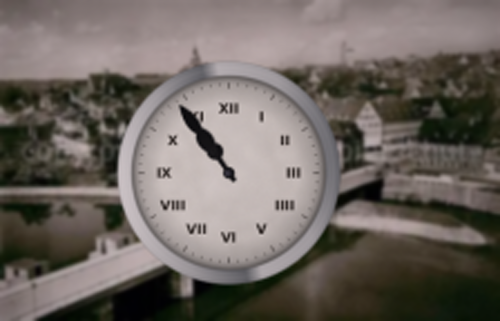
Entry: 10.54
